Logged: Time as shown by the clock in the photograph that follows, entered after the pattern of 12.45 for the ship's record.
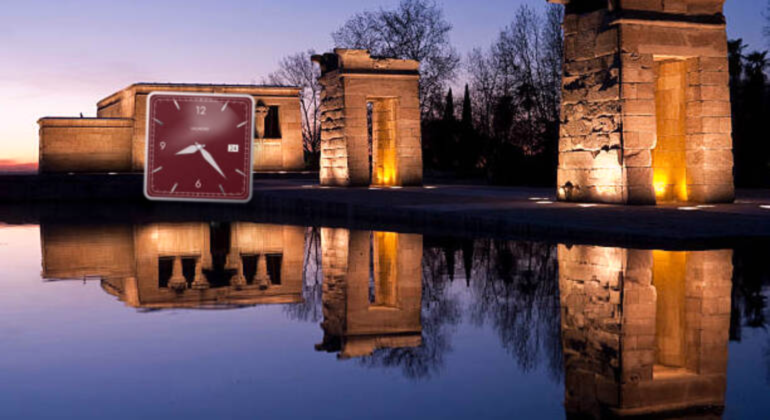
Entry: 8.23
